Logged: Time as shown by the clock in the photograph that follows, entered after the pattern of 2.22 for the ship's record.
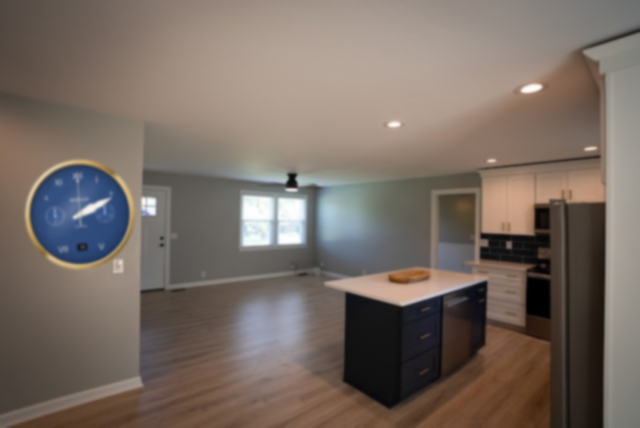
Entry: 2.11
